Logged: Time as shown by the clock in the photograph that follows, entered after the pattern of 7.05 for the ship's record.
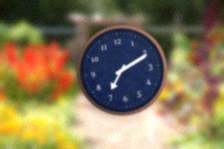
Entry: 7.11
